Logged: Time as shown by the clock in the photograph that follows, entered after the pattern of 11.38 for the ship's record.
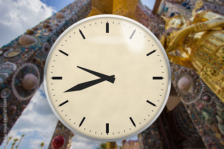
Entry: 9.42
